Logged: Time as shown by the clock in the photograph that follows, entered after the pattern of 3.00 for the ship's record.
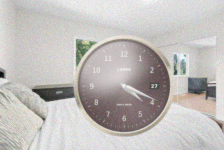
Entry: 4.19
